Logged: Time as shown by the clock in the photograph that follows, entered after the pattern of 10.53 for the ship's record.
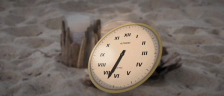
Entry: 6.33
